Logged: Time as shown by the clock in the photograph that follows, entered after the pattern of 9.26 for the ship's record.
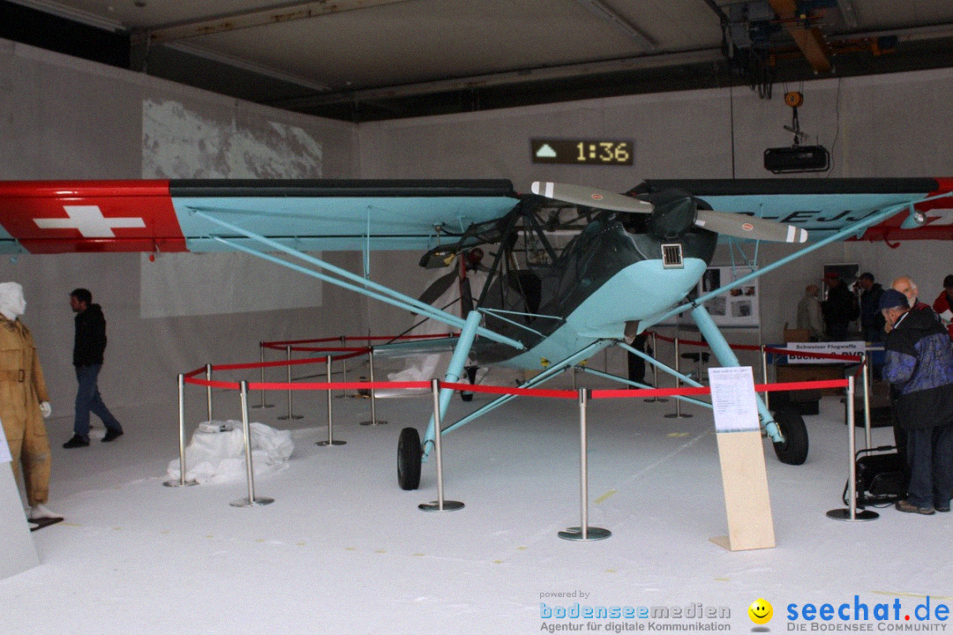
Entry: 1.36
